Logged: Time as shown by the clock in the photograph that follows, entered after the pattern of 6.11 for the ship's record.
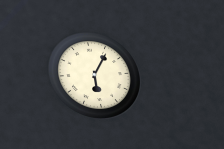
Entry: 6.06
